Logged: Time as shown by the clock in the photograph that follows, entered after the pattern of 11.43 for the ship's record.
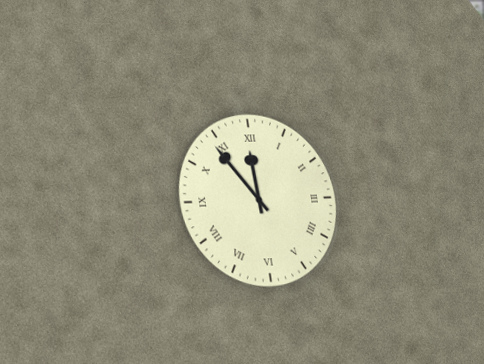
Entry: 11.54
